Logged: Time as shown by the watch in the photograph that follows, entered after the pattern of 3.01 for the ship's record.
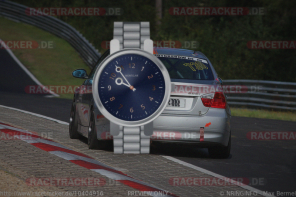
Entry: 9.54
